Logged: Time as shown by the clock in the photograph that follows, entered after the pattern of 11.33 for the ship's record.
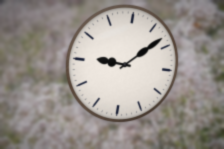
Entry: 9.08
